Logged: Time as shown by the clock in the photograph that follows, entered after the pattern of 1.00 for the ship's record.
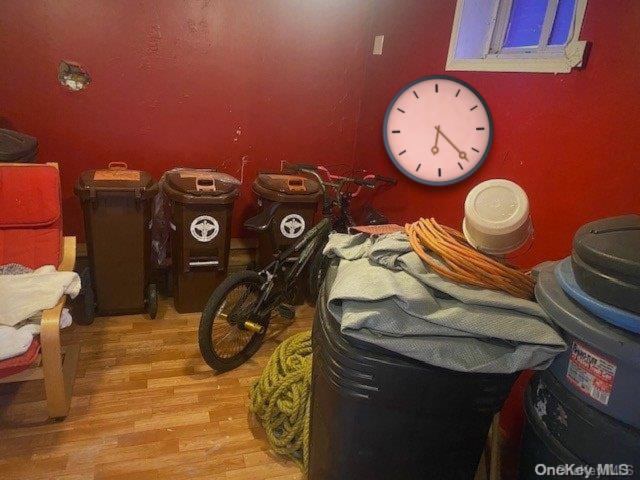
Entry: 6.23
